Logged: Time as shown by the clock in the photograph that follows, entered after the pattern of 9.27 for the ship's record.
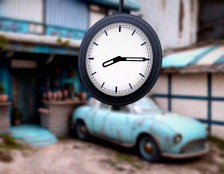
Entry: 8.15
